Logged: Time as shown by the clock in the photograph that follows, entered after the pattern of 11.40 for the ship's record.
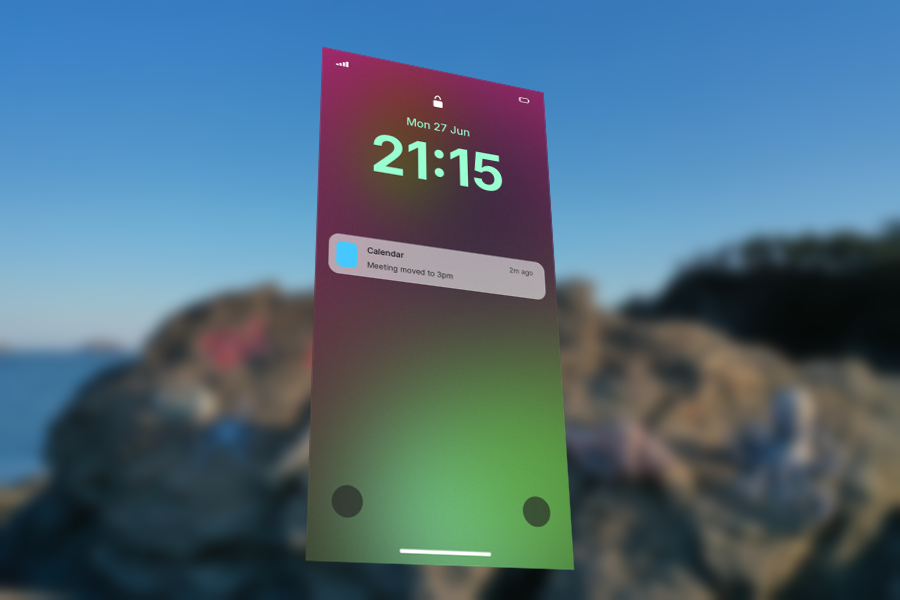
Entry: 21.15
